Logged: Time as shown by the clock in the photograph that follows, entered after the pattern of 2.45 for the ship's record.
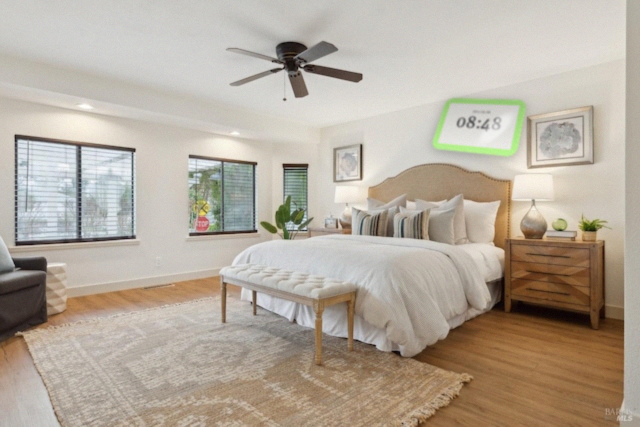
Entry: 8.48
